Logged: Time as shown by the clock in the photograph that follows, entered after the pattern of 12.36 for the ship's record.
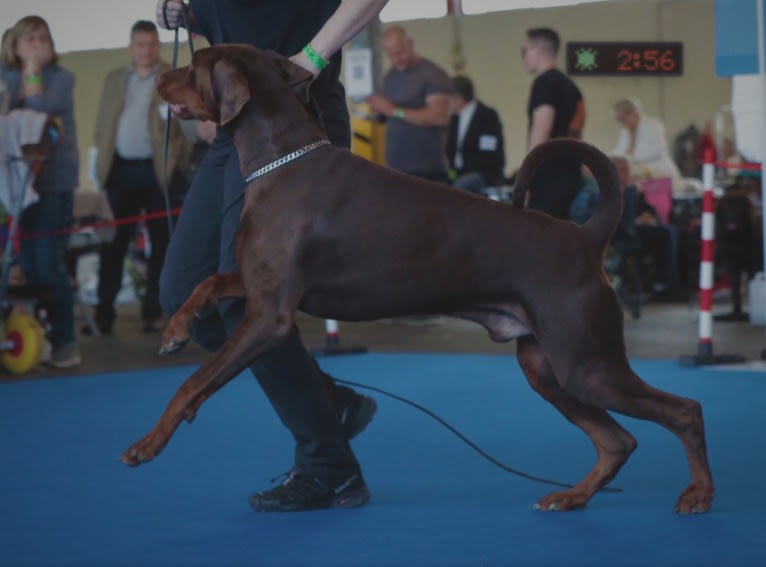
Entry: 2.56
